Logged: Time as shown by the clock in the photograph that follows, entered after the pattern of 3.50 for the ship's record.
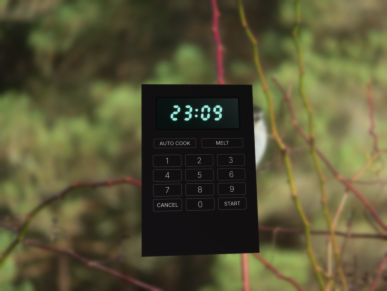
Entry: 23.09
